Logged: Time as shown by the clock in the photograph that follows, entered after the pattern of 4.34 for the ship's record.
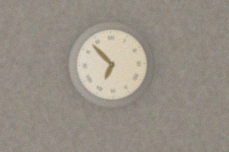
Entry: 6.53
